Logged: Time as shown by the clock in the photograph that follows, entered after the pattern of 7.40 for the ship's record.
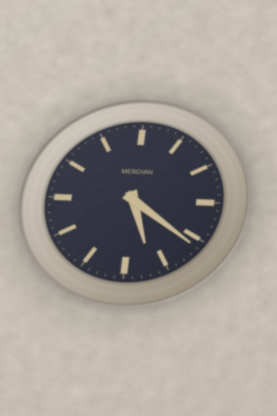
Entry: 5.21
